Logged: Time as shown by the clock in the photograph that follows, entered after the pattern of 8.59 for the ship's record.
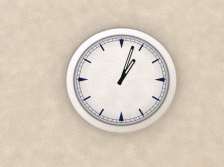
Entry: 1.03
